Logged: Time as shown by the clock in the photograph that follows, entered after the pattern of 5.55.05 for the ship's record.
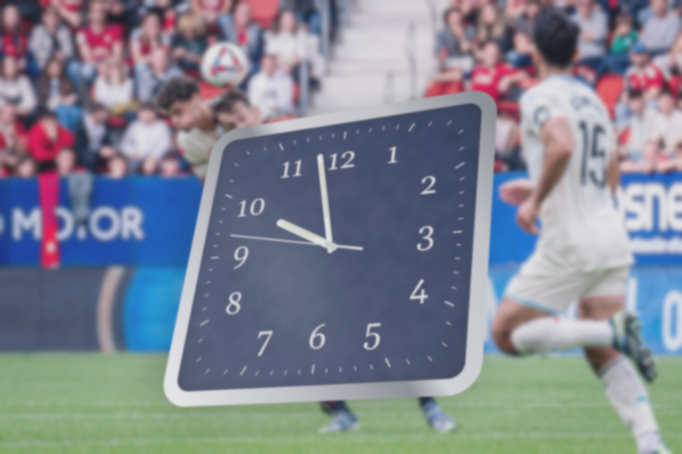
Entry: 9.57.47
